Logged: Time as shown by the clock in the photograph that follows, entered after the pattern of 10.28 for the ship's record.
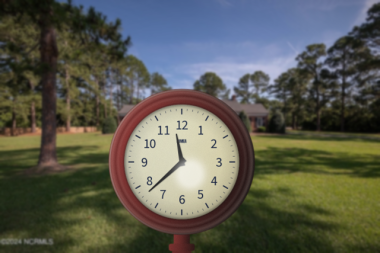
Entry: 11.38
